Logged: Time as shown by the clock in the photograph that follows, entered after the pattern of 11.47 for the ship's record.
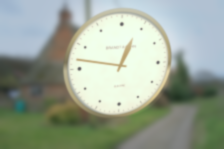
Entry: 12.47
